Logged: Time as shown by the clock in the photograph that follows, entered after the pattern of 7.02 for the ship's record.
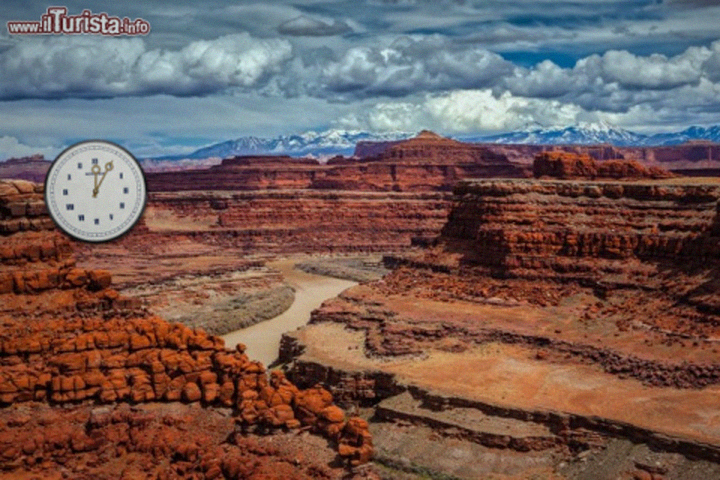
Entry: 12.05
